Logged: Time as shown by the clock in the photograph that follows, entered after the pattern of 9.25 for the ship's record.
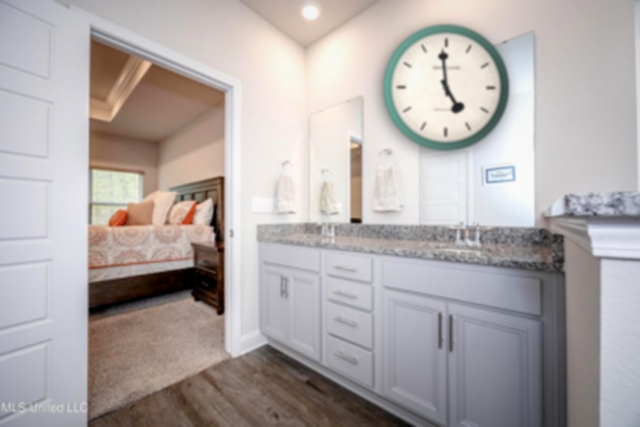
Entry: 4.59
